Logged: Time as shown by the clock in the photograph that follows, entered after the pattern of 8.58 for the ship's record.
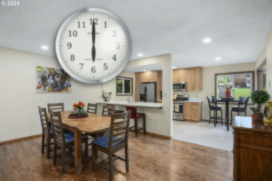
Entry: 6.00
